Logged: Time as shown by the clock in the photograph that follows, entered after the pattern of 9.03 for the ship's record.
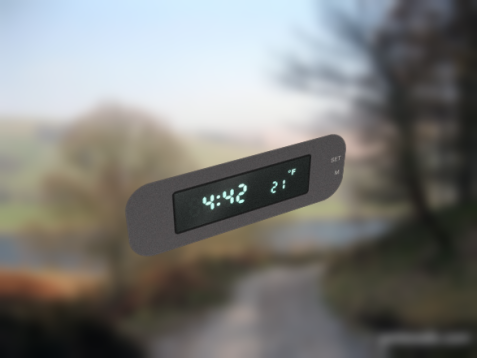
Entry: 4.42
